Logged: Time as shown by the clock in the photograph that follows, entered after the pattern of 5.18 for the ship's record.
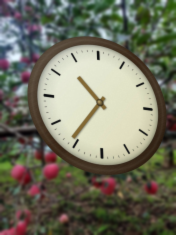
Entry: 10.36
